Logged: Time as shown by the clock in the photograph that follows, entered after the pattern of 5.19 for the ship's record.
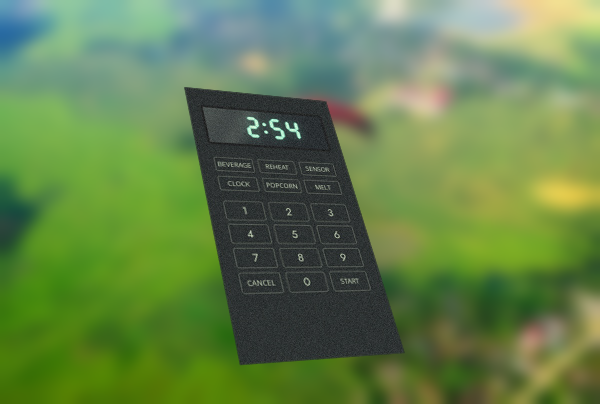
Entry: 2.54
